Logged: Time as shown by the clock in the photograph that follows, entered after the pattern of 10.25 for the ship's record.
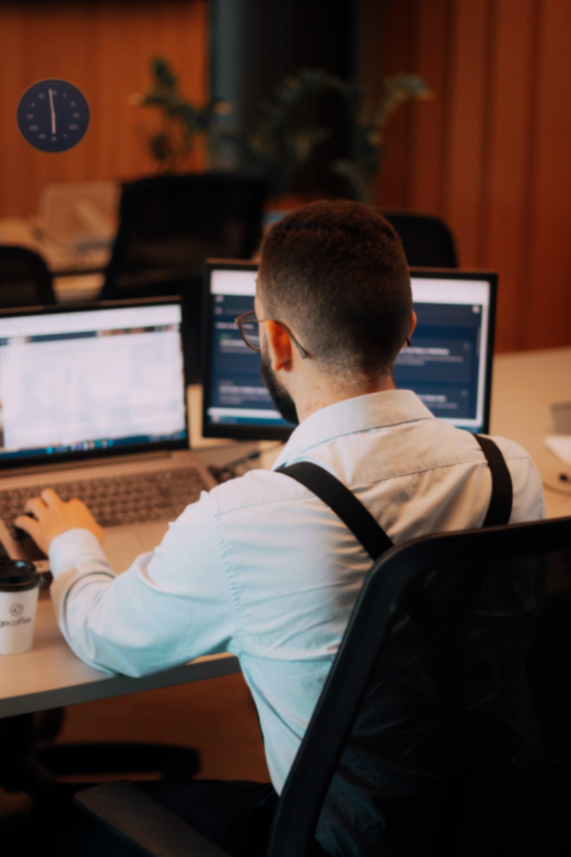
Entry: 5.59
